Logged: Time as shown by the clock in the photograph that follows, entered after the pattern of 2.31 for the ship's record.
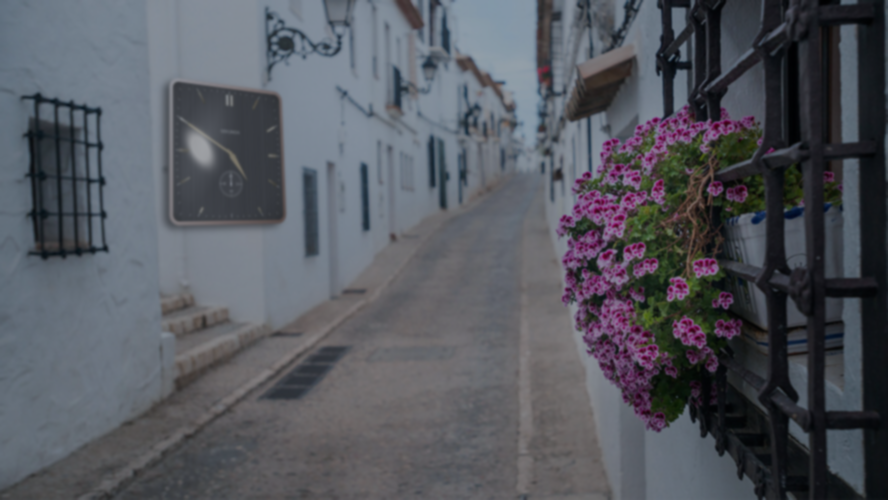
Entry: 4.50
